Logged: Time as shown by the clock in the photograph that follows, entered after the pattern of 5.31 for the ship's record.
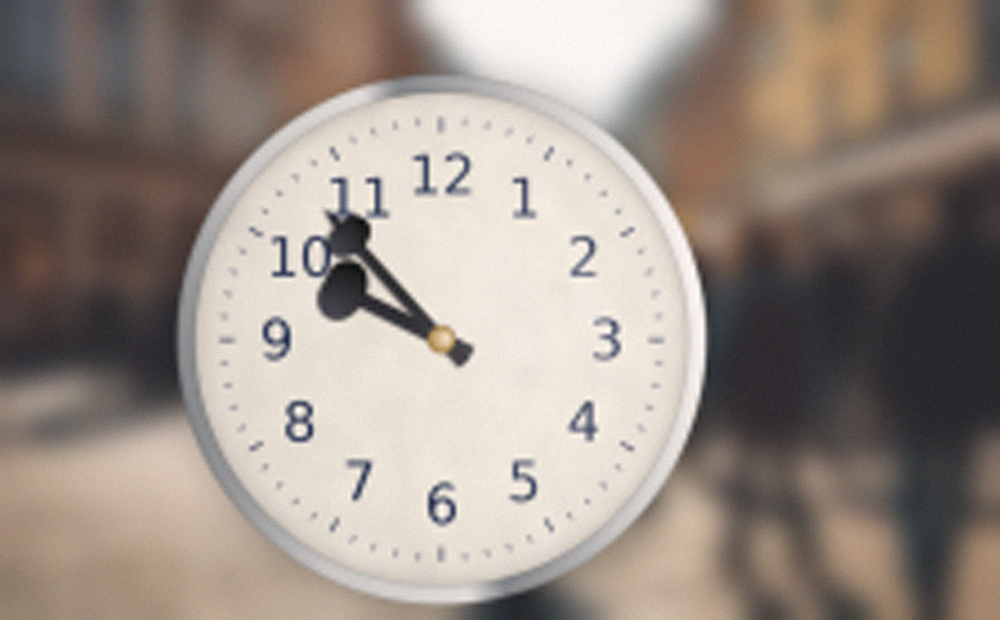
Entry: 9.53
